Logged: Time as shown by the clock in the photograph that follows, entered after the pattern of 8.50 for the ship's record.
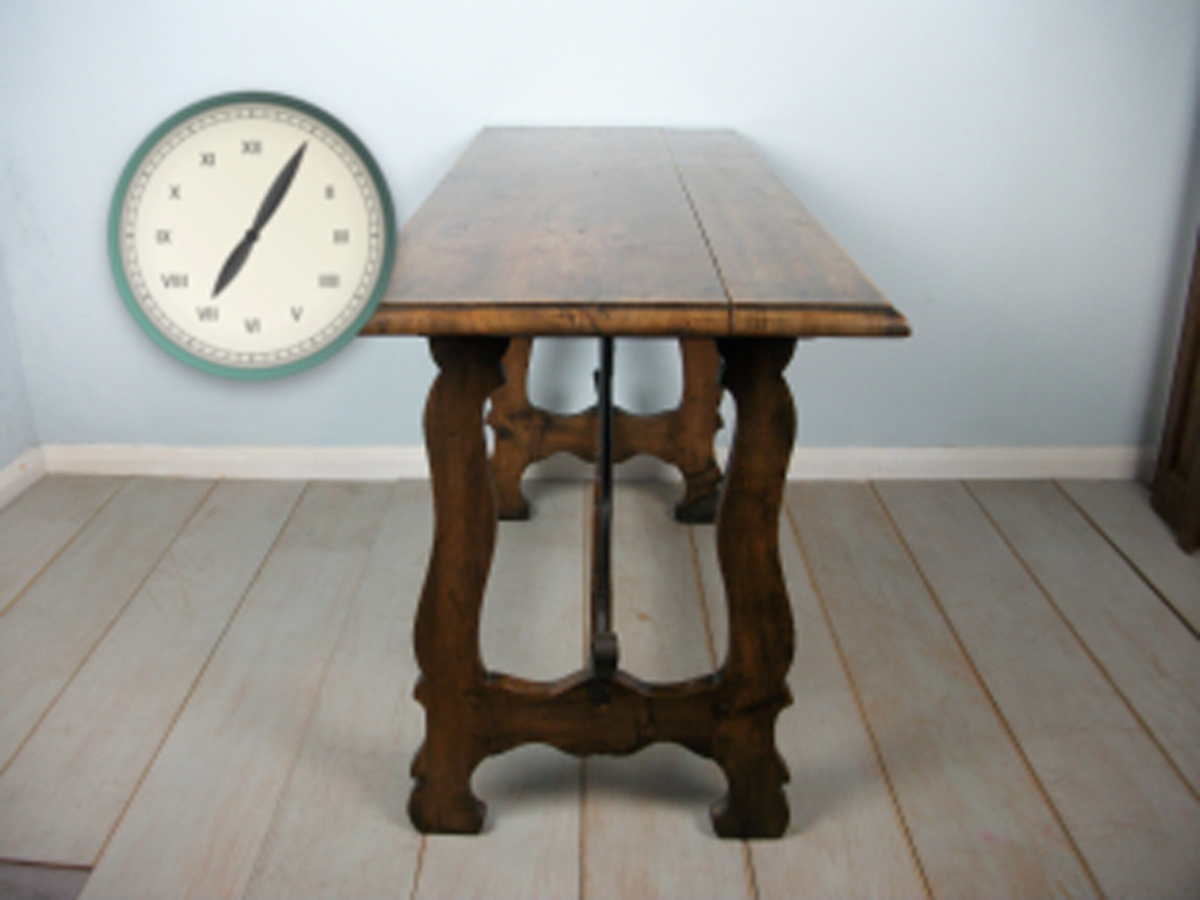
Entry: 7.05
